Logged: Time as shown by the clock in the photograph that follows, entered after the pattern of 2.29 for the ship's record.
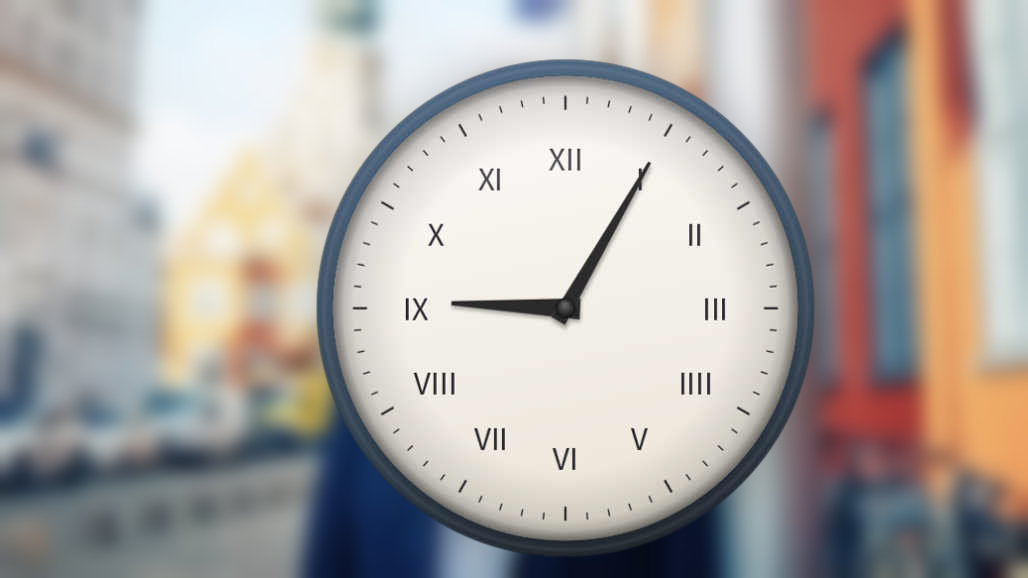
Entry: 9.05
